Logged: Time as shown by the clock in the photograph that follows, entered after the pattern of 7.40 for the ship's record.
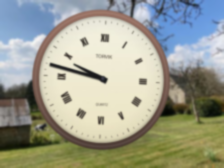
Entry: 9.47
